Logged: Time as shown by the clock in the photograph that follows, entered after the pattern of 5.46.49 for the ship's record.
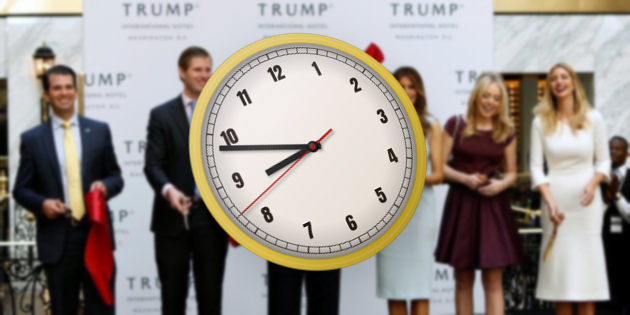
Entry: 8.48.42
